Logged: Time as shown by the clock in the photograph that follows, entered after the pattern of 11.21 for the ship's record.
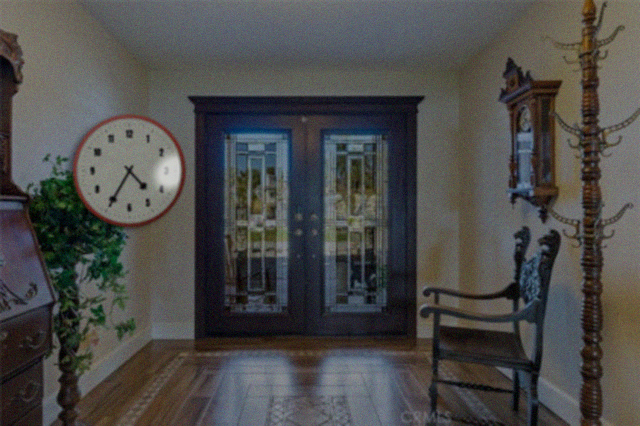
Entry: 4.35
